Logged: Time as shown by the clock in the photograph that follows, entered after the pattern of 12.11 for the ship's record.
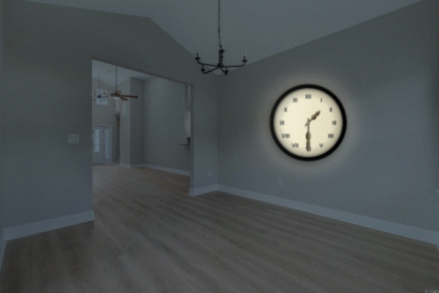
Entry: 1.30
